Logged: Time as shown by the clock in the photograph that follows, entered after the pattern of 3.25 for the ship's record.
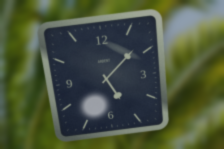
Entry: 5.08
